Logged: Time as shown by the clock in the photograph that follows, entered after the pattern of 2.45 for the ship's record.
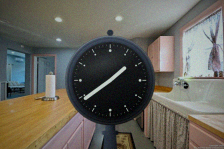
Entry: 1.39
